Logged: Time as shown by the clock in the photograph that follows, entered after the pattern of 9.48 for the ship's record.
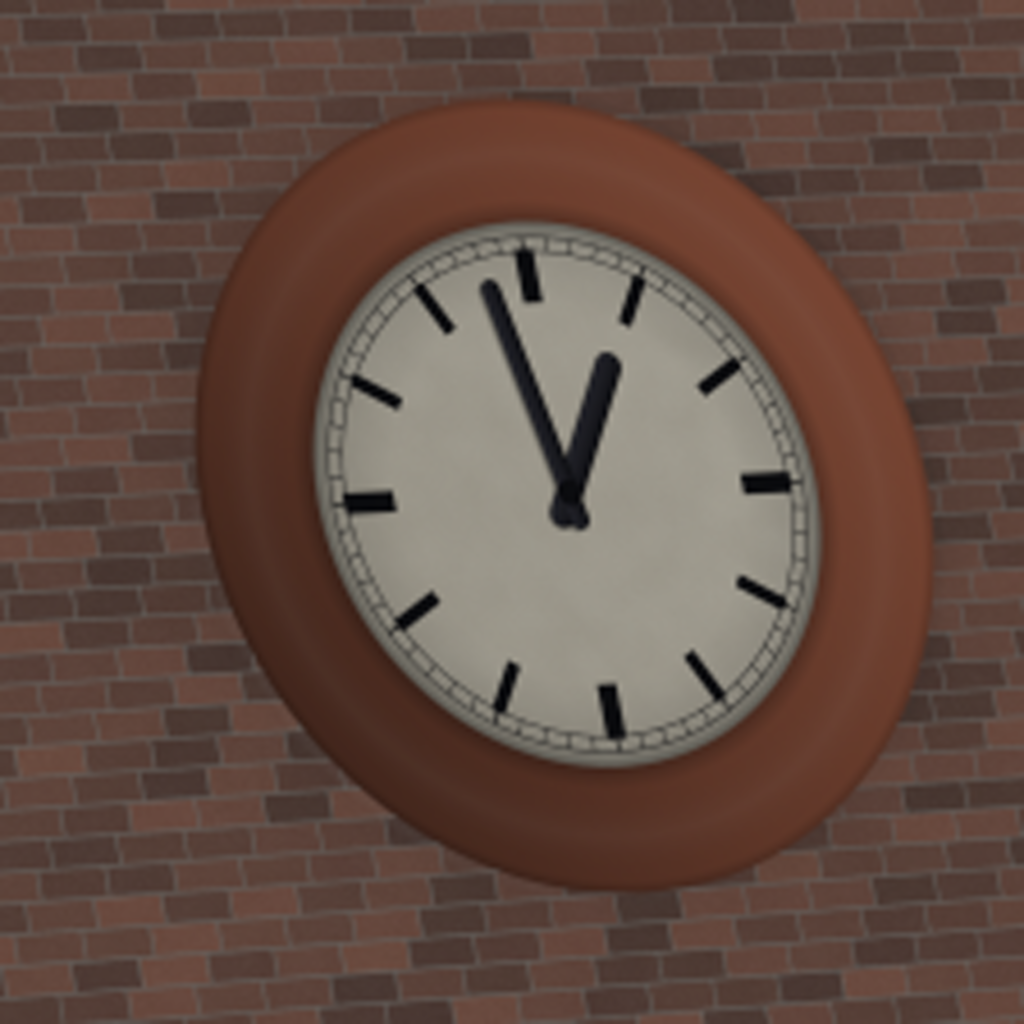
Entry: 12.58
